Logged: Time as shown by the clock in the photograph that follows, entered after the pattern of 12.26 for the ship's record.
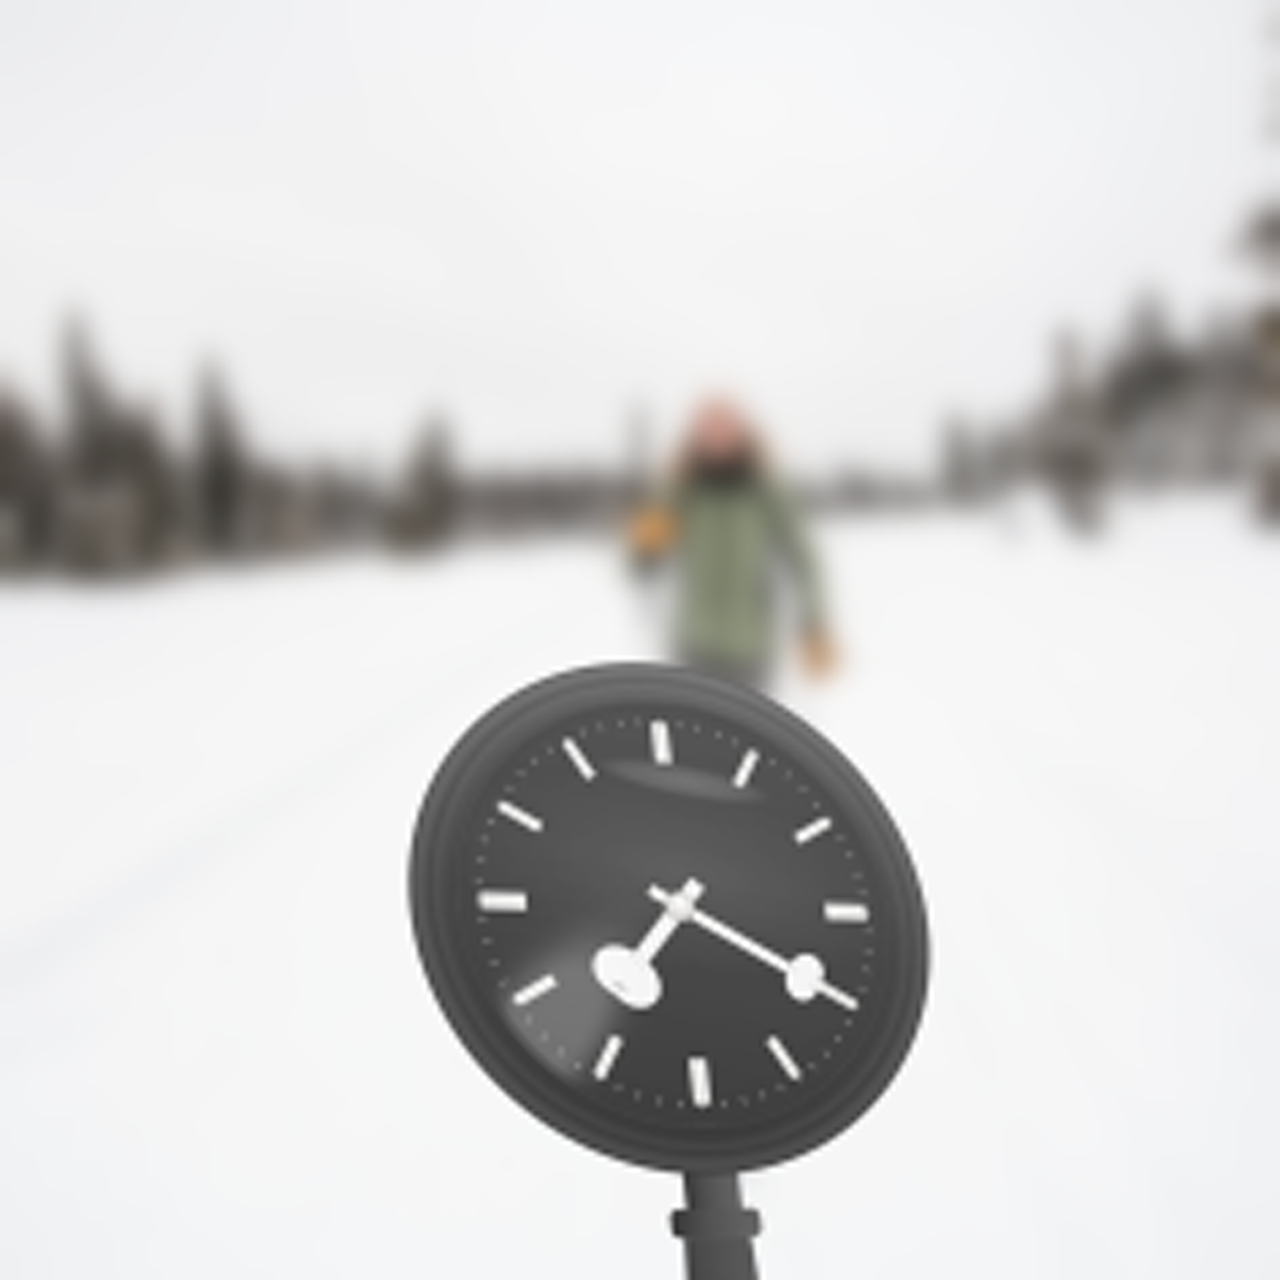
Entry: 7.20
